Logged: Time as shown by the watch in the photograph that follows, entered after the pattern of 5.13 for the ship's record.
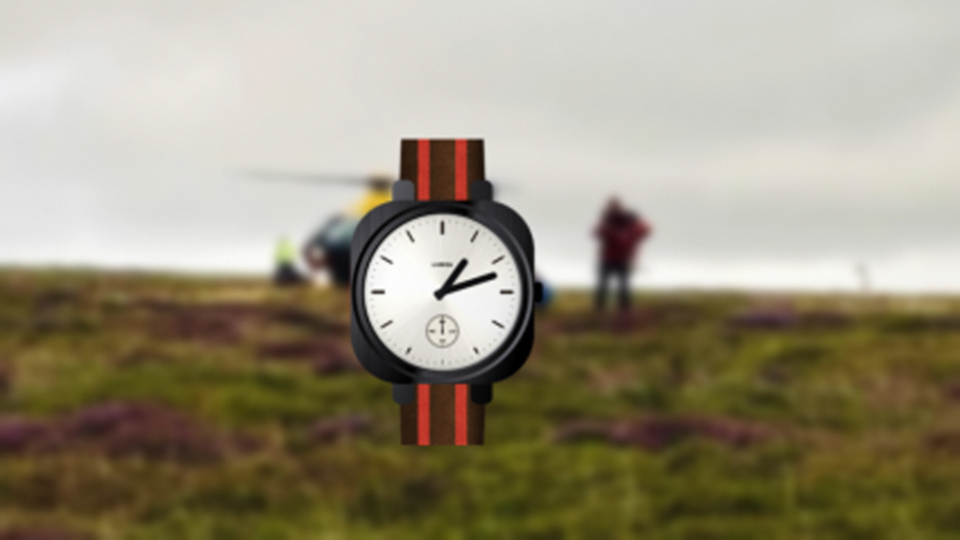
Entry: 1.12
